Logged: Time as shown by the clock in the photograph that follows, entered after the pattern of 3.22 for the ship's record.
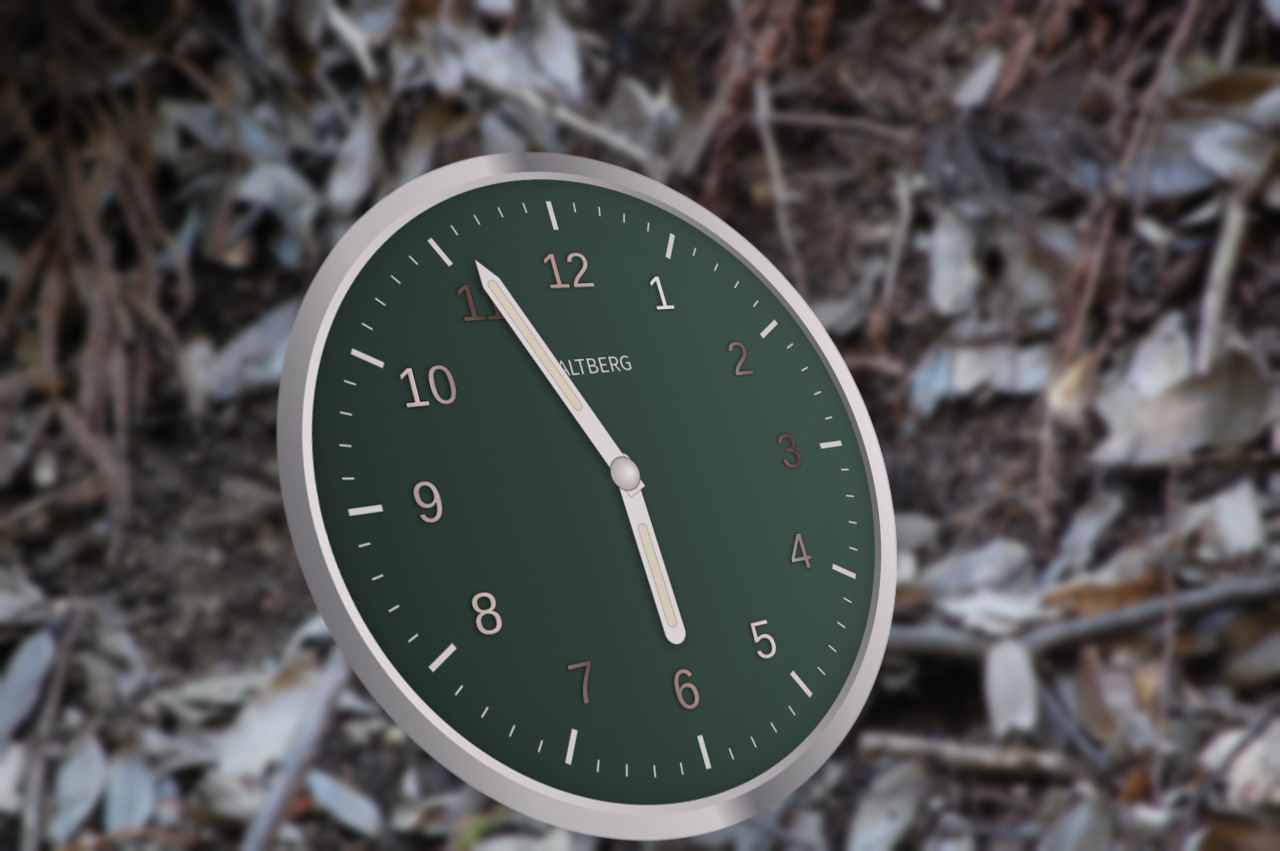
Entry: 5.56
